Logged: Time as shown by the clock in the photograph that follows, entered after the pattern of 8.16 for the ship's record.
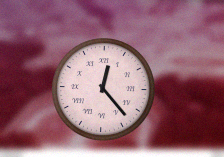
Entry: 12.23
